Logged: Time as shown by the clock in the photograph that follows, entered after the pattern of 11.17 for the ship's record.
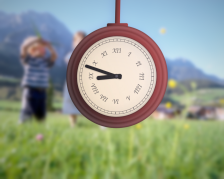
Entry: 8.48
